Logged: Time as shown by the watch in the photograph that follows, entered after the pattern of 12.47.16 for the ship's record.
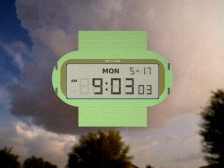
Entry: 9.03.03
